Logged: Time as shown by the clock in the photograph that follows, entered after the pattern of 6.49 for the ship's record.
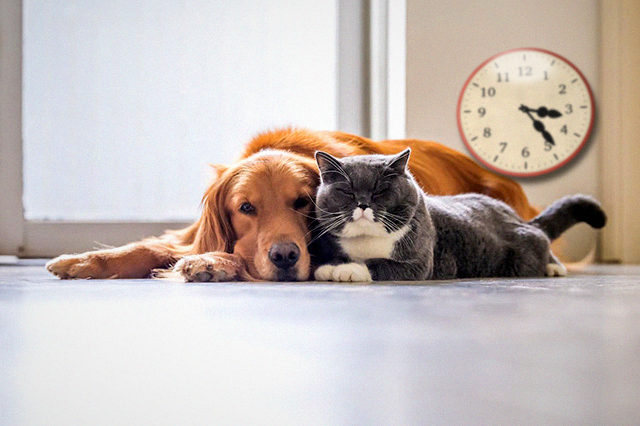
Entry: 3.24
